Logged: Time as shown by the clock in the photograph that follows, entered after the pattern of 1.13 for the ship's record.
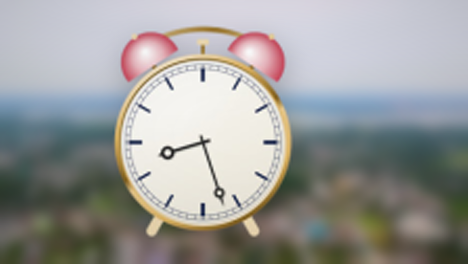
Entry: 8.27
